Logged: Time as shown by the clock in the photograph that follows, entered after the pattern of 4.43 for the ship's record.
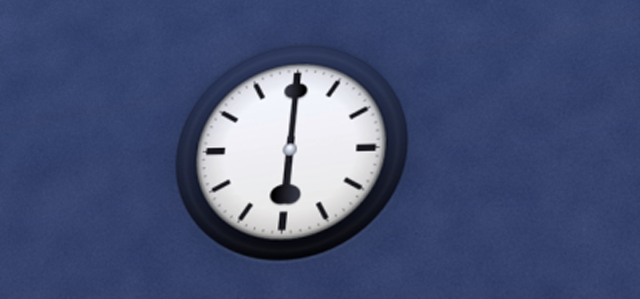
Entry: 6.00
